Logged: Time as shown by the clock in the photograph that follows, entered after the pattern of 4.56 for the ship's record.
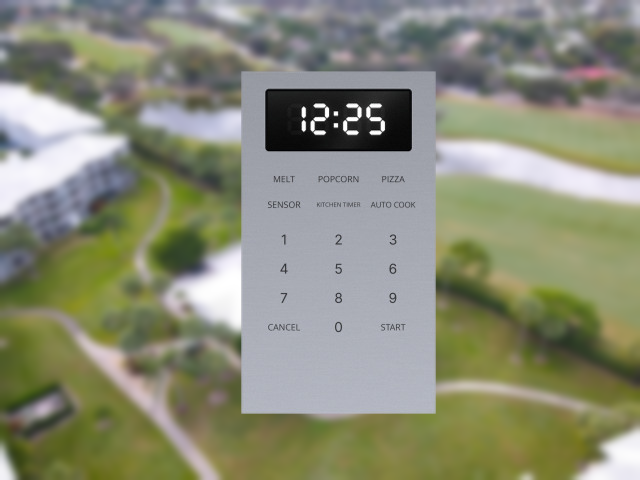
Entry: 12.25
